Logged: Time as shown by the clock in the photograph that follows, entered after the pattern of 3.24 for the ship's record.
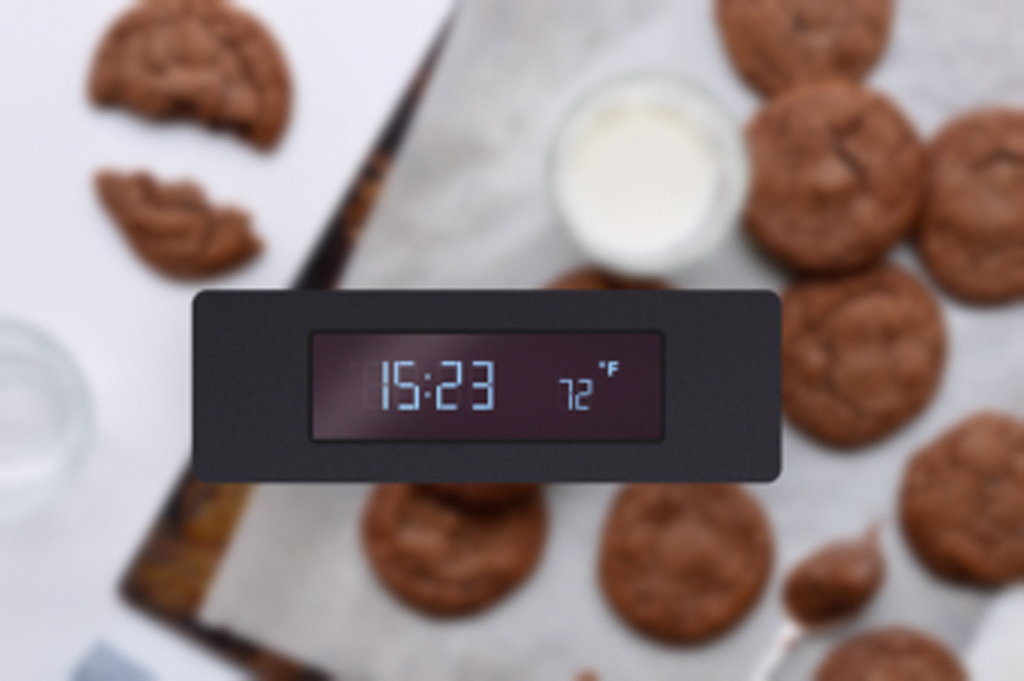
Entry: 15.23
